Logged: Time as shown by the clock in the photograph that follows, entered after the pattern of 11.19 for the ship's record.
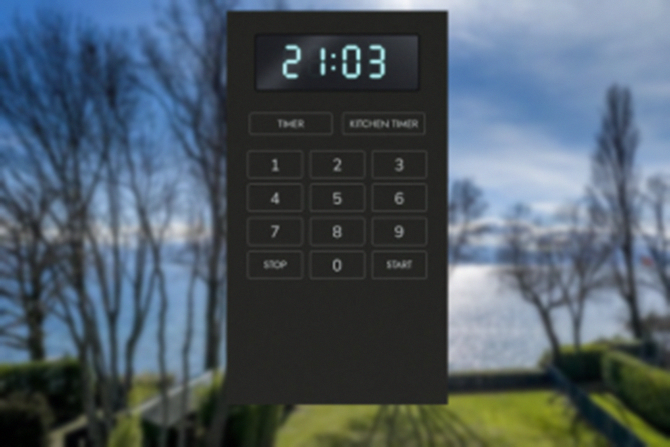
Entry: 21.03
